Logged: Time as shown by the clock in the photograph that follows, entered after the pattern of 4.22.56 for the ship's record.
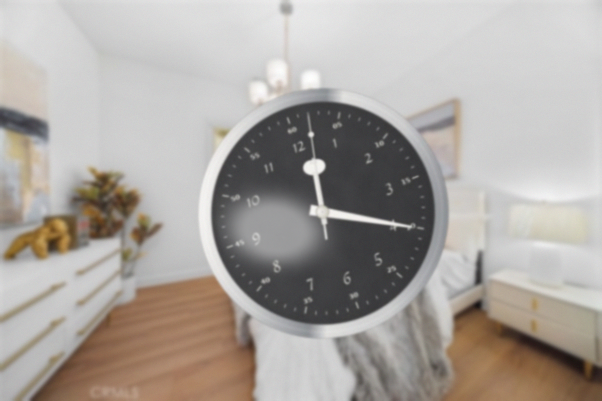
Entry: 12.20.02
